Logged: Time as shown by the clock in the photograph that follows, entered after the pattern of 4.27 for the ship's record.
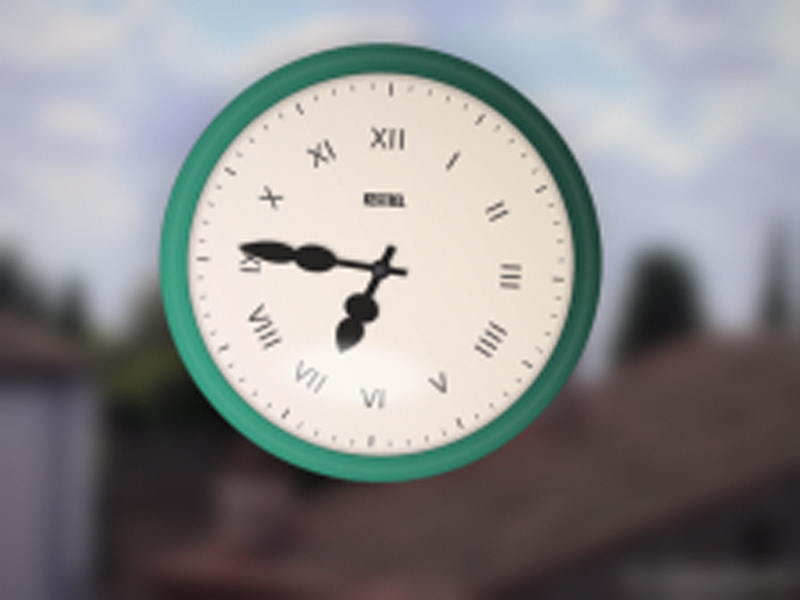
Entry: 6.46
